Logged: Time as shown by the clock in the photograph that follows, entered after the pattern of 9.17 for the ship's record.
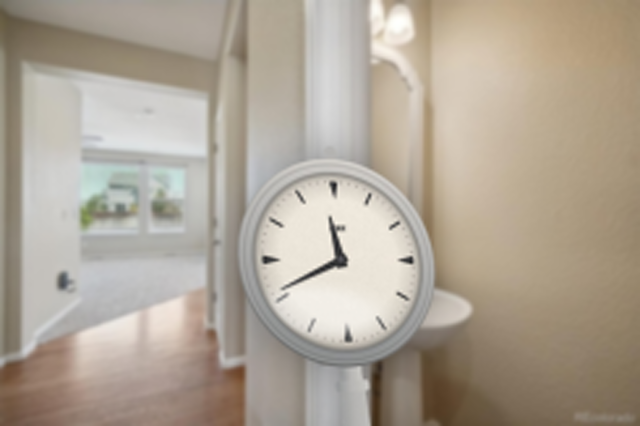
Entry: 11.41
